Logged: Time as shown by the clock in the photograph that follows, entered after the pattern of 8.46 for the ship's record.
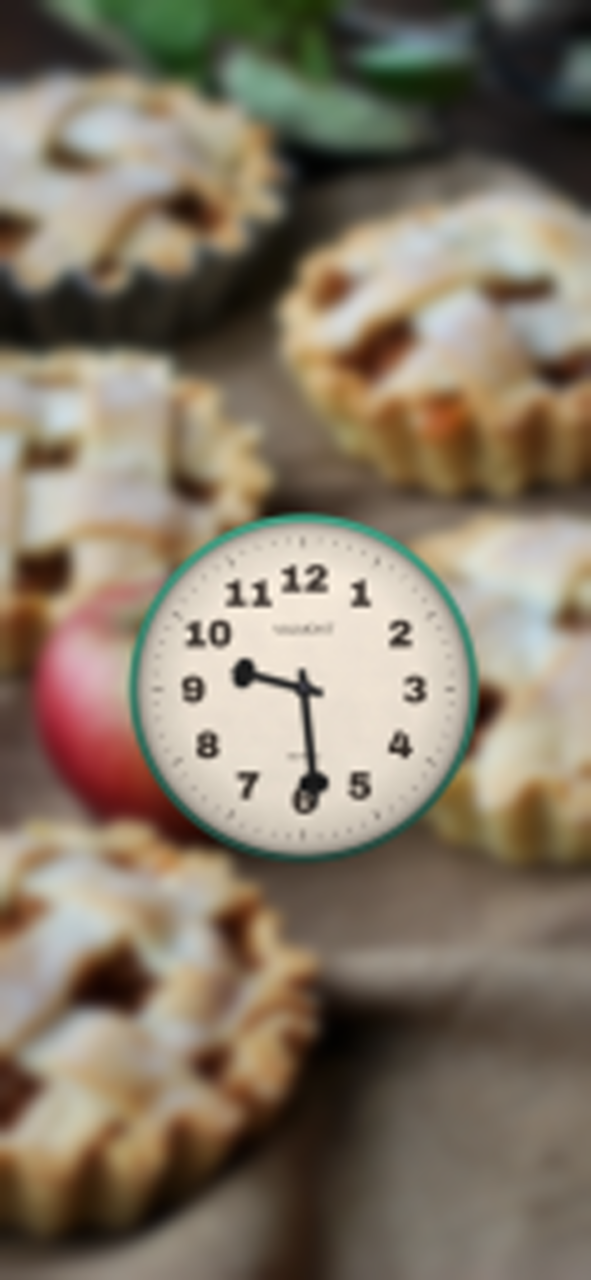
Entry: 9.29
